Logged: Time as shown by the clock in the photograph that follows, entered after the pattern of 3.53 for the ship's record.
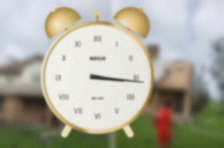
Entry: 3.16
